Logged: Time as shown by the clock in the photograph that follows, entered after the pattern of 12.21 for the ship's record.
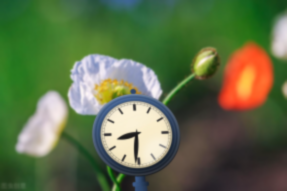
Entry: 8.31
